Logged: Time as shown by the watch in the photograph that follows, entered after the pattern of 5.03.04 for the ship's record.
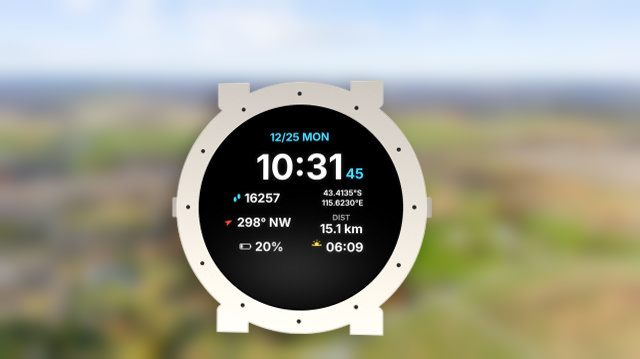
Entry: 10.31.45
